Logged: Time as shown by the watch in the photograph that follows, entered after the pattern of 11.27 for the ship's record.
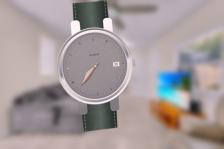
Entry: 7.37
